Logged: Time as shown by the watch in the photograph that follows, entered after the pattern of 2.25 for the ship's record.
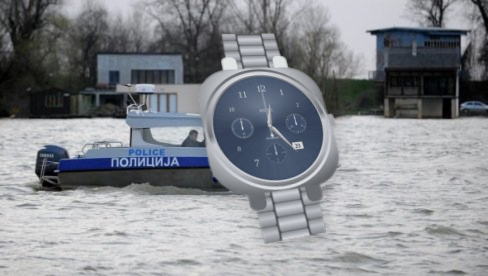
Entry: 12.24
